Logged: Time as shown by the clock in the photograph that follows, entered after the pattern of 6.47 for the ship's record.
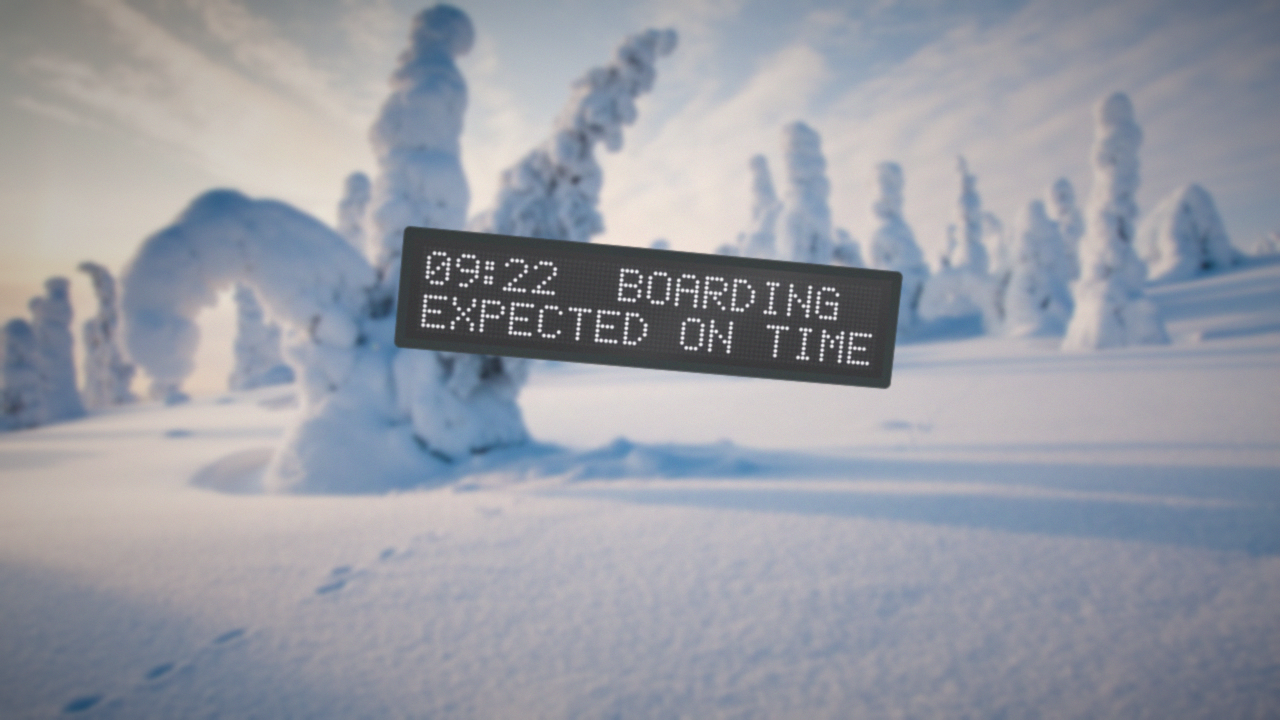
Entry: 9.22
